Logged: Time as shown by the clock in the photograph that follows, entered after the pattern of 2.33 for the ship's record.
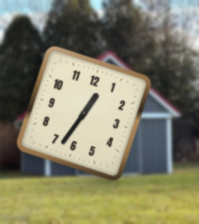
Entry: 12.33
